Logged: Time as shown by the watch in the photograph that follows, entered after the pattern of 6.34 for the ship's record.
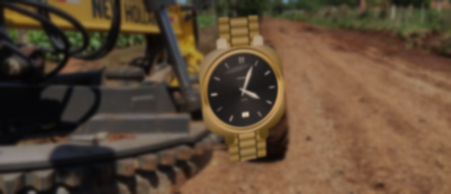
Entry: 4.04
